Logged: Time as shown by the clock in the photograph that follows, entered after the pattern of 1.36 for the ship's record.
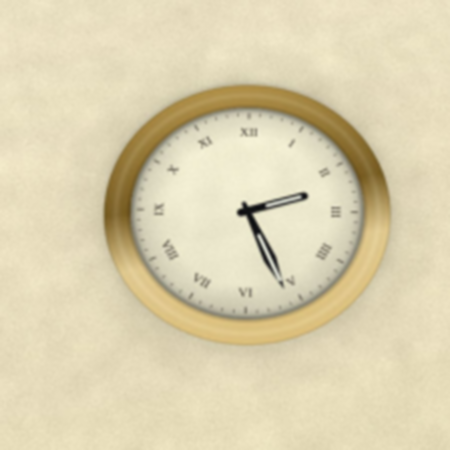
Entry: 2.26
